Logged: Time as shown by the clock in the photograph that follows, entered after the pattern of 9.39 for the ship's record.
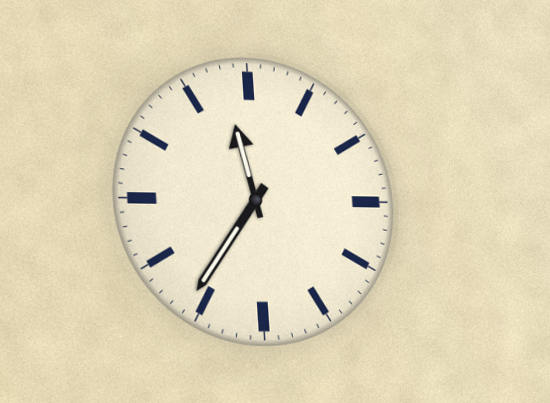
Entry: 11.36
